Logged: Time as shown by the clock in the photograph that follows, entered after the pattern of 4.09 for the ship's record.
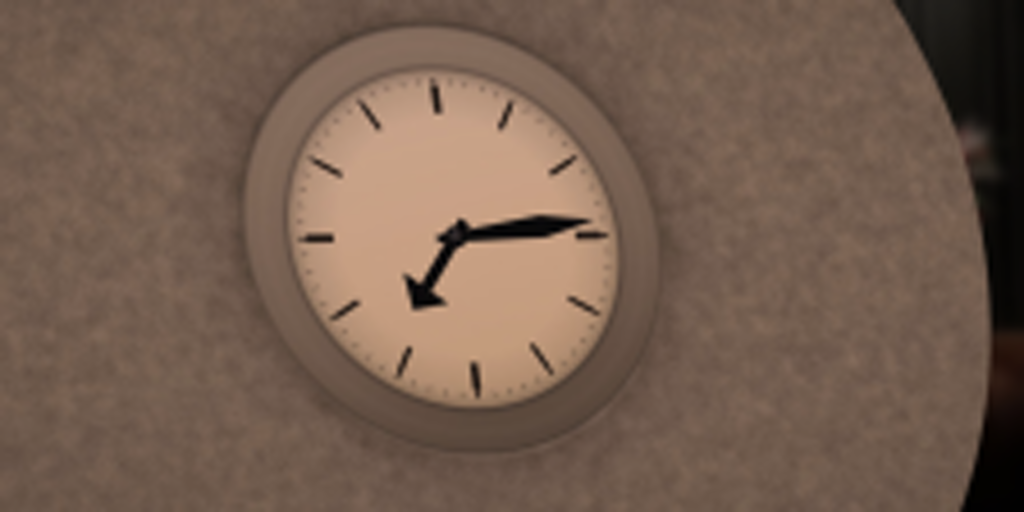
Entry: 7.14
